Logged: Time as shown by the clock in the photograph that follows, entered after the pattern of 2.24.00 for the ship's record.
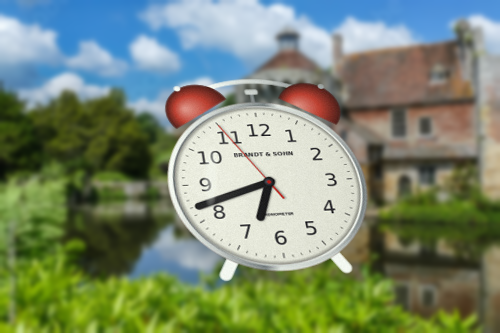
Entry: 6.41.55
